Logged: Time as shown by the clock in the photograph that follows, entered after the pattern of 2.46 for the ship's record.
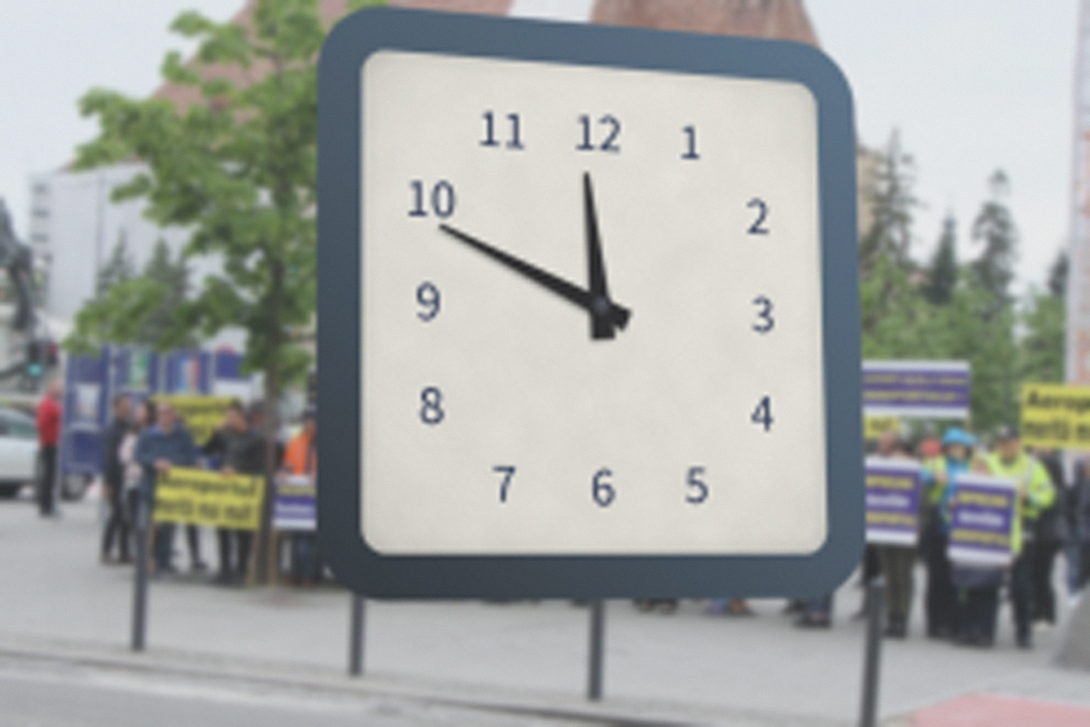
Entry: 11.49
